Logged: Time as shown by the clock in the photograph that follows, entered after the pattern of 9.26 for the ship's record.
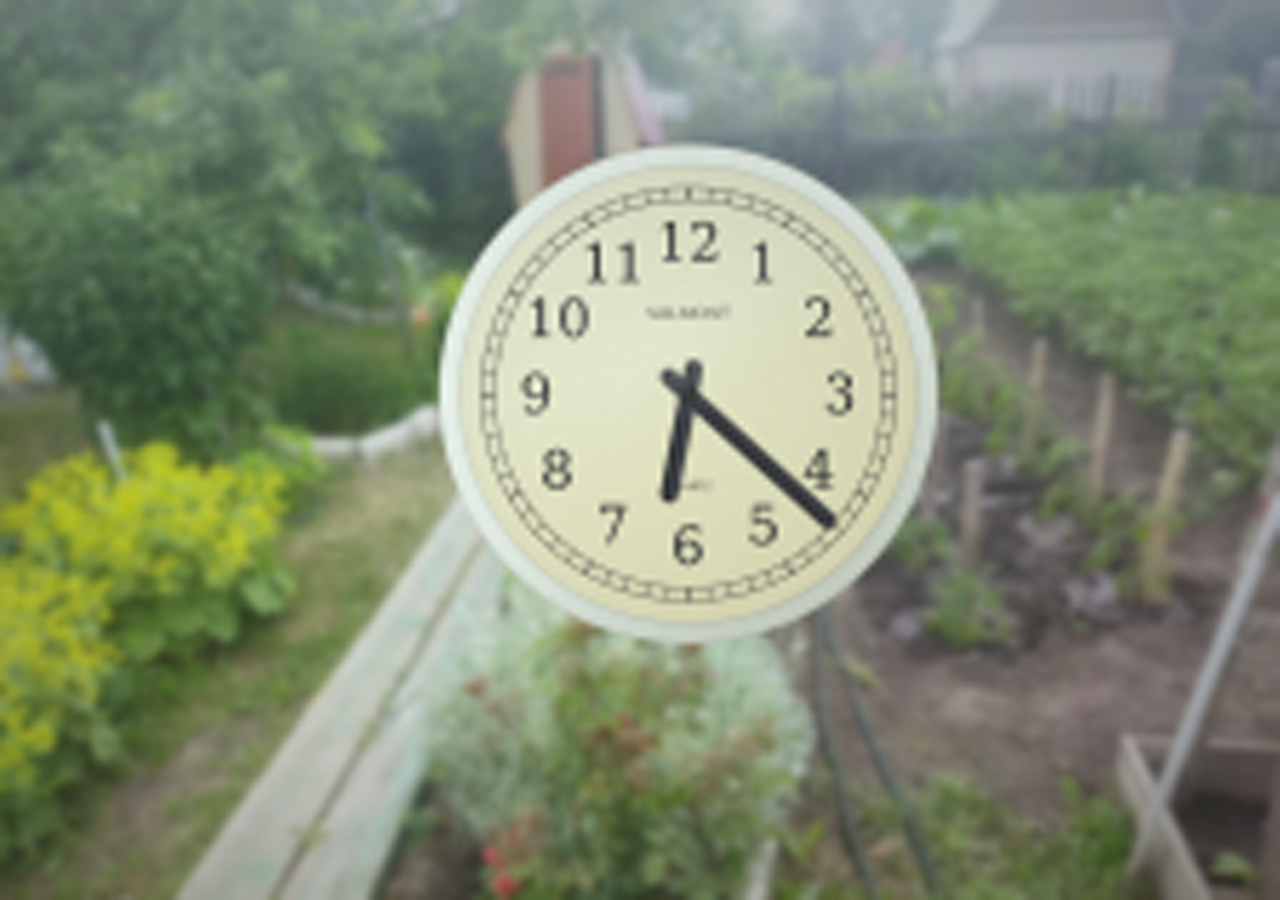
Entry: 6.22
